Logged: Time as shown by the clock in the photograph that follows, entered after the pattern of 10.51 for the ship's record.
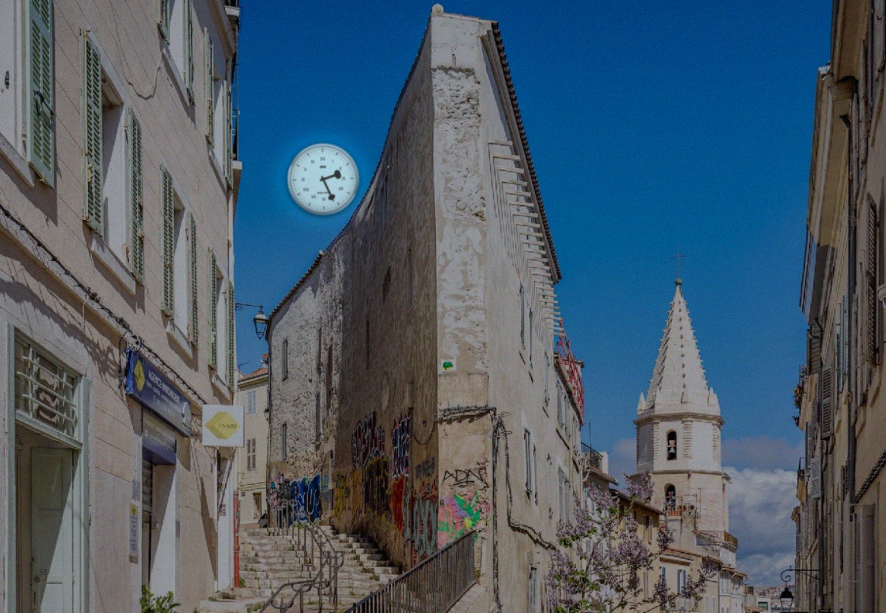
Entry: 2.26
